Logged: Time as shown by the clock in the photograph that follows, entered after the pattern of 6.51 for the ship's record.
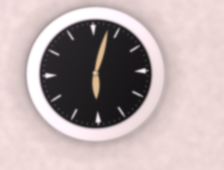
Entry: 6.03
